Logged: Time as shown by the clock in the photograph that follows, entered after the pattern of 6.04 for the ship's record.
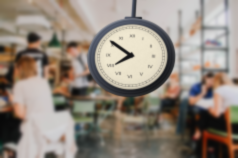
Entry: 7.51
